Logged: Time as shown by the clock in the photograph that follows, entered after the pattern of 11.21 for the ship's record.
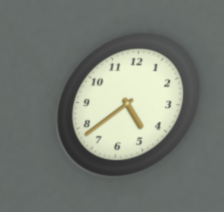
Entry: 4.38
